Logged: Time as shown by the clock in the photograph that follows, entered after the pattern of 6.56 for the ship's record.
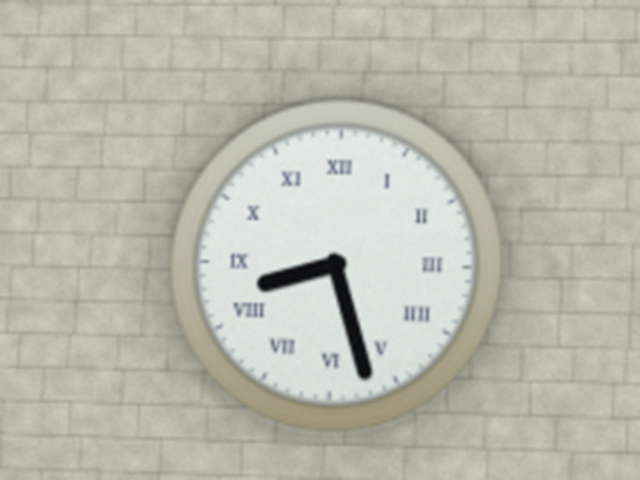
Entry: 8.27
